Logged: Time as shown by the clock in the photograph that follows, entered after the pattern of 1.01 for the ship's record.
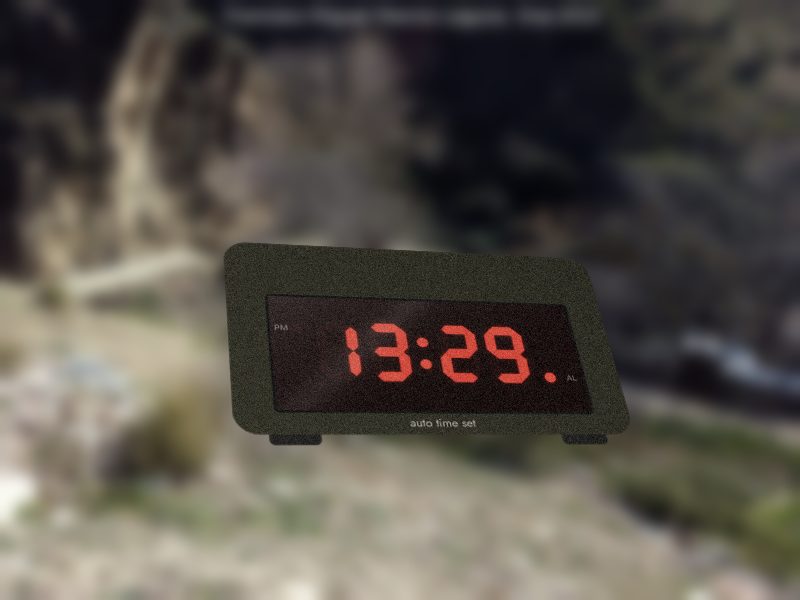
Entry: 13.29
